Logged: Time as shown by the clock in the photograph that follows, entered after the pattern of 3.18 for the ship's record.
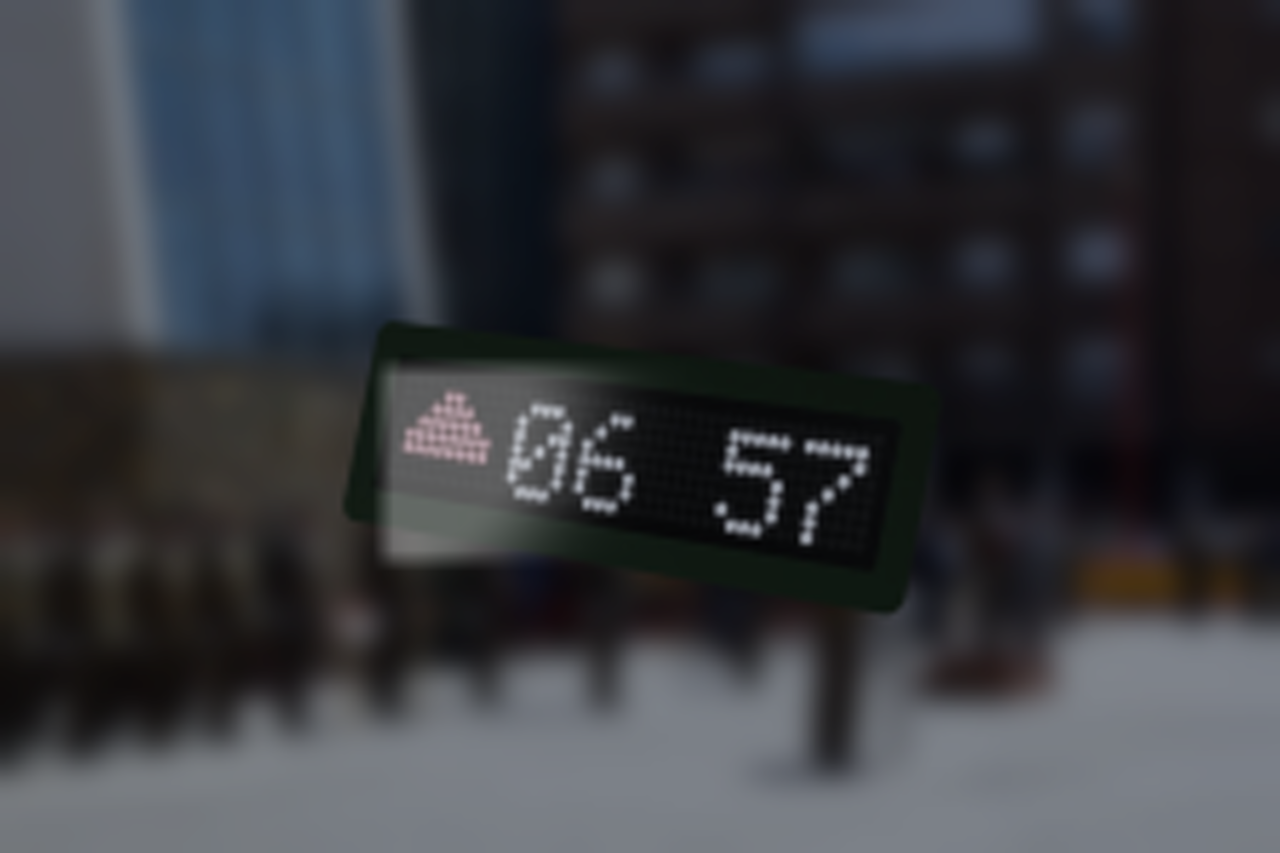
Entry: 6.57
